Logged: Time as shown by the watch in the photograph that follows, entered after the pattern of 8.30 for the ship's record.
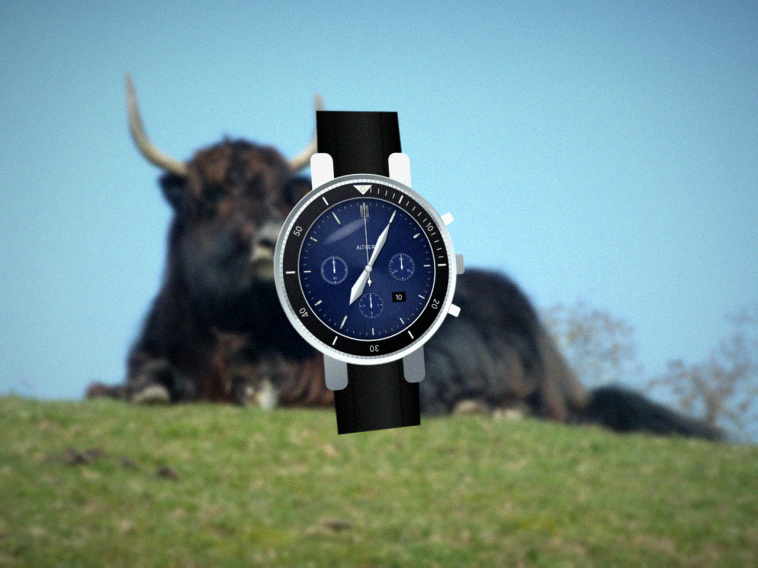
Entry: 7.05
